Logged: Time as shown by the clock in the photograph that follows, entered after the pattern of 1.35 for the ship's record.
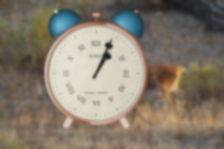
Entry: 1.04
